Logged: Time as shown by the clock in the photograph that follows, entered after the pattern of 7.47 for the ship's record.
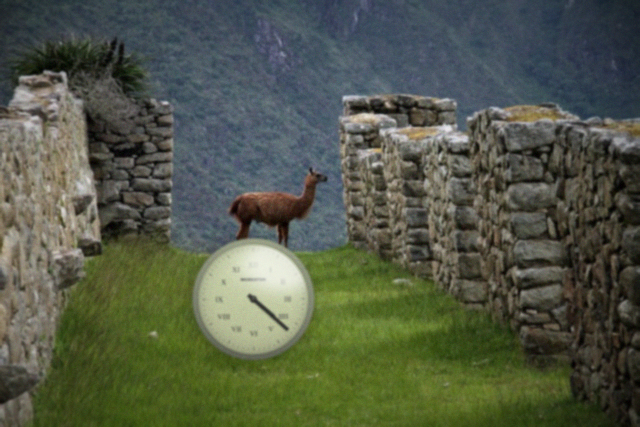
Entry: 4.22
